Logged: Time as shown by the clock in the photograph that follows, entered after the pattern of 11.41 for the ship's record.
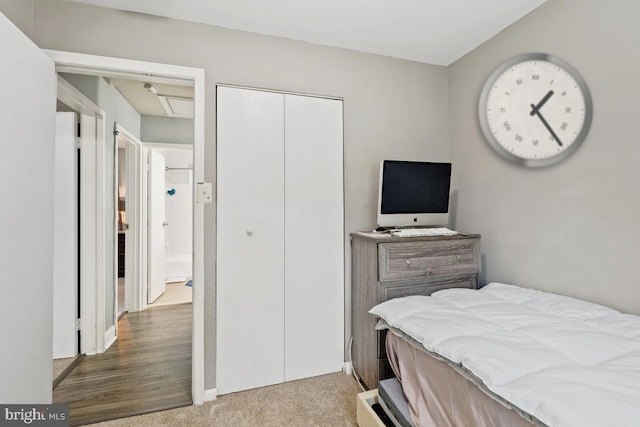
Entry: 1.24
